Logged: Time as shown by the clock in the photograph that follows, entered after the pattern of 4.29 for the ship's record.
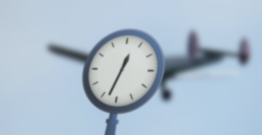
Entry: 12.33
